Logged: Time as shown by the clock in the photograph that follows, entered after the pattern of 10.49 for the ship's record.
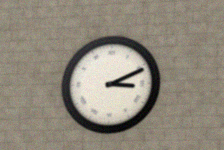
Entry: 3.11
